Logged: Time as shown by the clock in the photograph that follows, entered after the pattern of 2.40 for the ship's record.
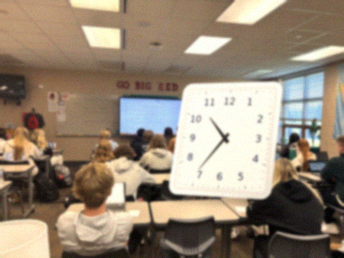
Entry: 10.36
